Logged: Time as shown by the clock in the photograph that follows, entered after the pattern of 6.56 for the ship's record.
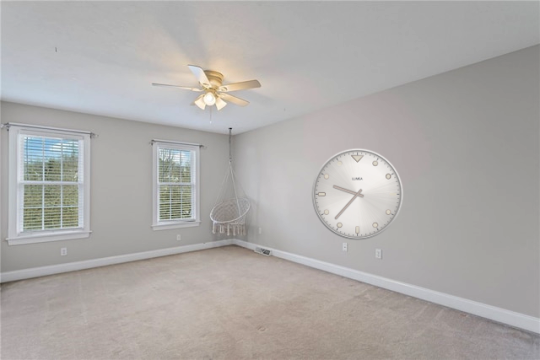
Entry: 9.37
